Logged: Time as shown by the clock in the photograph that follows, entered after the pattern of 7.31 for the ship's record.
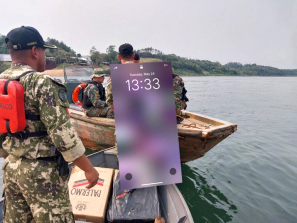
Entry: 13.33
